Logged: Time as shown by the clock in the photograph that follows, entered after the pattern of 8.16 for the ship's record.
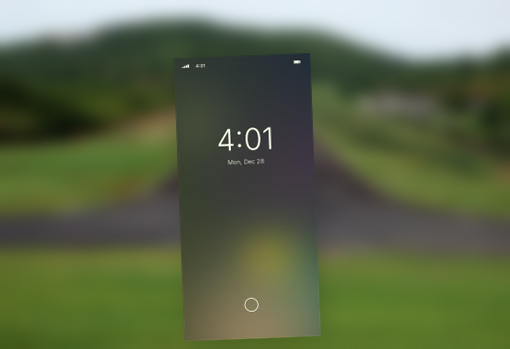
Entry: 4.01
